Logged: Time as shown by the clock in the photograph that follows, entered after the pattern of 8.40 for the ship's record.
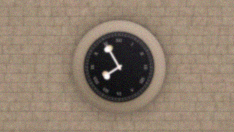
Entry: 7.55
